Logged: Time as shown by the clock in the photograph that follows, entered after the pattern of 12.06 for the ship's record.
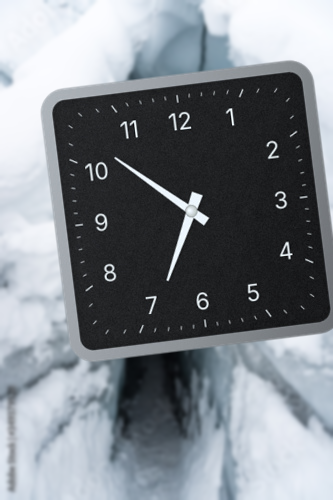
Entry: 6.52
